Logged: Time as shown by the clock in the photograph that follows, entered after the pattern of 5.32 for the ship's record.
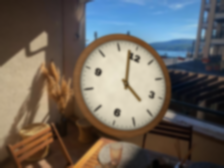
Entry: 3.58
